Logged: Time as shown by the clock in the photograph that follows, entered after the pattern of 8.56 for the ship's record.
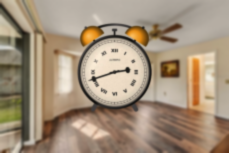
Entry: 2.42
